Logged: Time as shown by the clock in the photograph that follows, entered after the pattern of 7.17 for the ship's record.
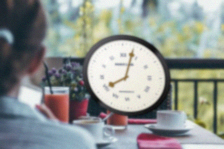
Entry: 8.03
